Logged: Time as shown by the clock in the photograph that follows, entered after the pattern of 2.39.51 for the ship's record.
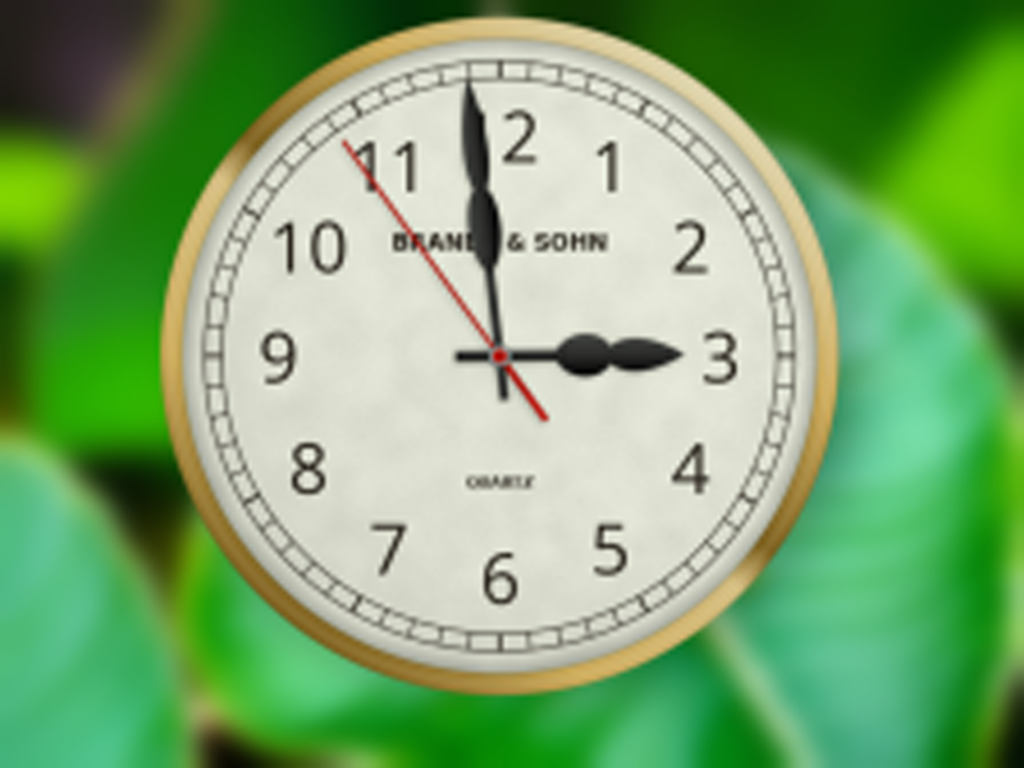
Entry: 2.58.54
